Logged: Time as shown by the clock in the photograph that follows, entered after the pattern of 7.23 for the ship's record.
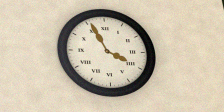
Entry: 3.56
